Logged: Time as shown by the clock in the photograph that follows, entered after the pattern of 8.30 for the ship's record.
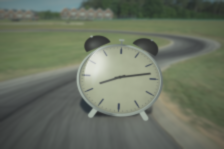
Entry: 8.13
